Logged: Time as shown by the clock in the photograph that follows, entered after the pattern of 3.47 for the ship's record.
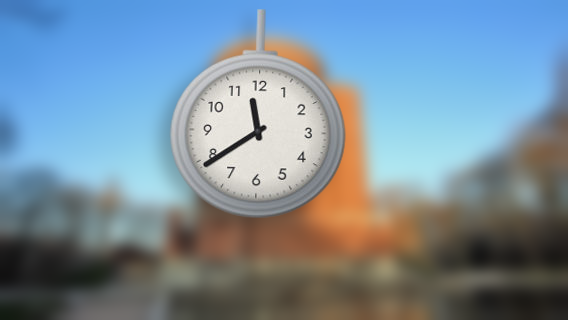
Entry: 11.39
